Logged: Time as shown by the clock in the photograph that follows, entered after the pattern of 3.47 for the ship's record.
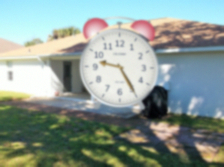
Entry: 9.25
